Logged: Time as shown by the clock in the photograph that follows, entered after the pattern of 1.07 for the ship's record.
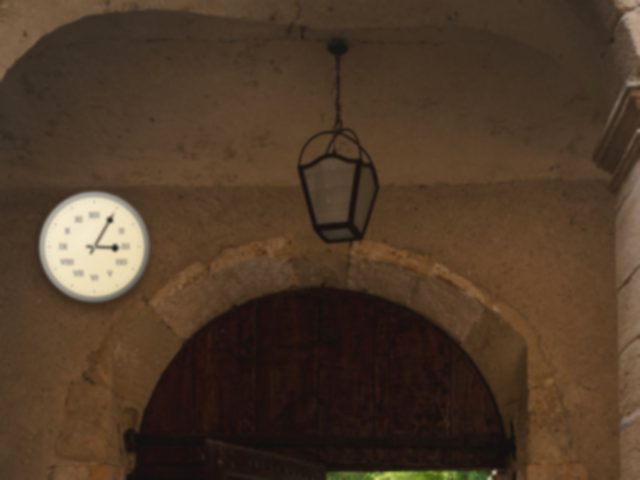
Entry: 3.05
